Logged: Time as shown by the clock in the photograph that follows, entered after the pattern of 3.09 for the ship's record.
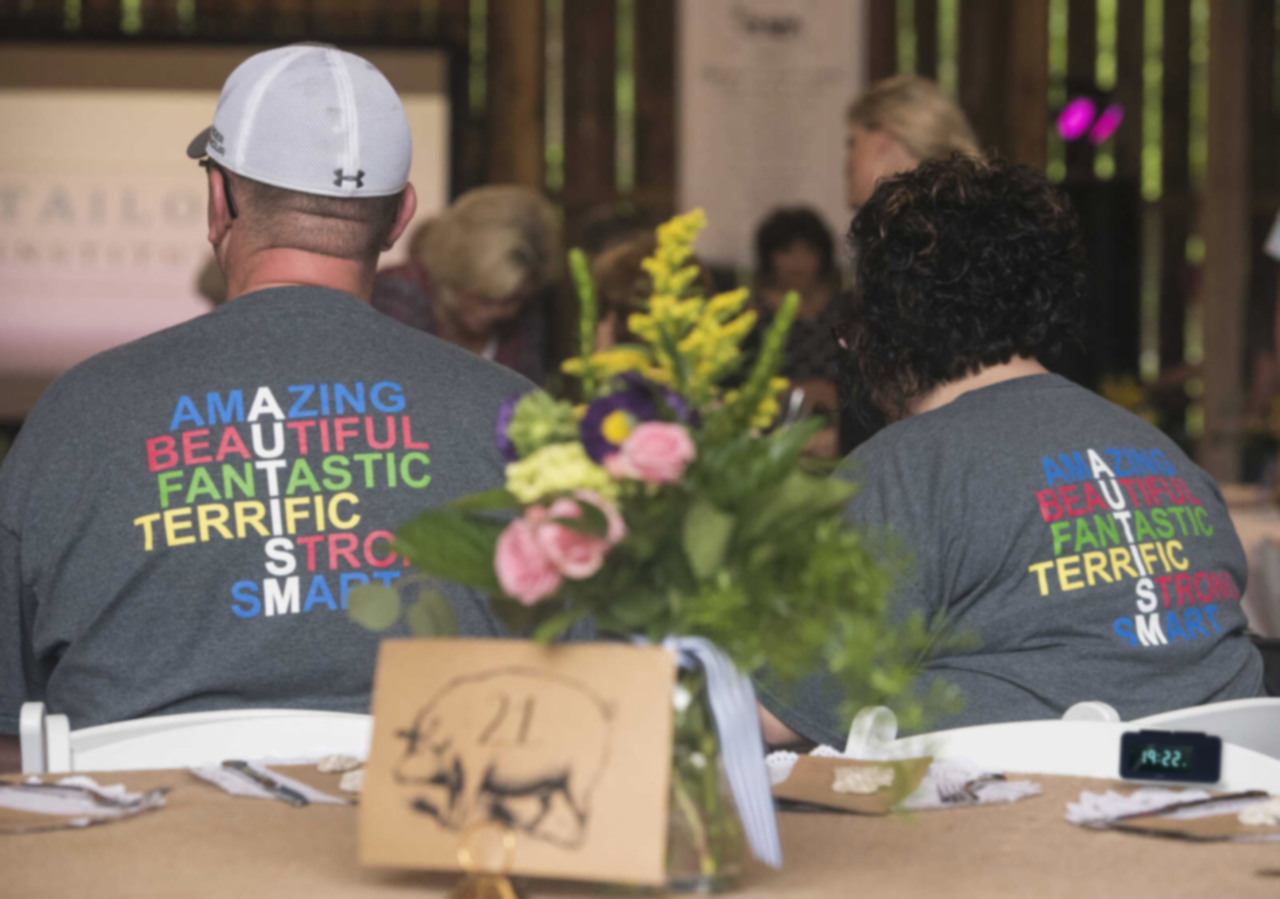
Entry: 19.22
